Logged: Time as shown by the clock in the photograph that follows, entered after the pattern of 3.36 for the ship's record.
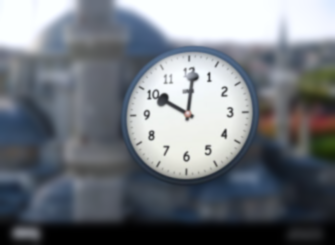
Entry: 10.01
